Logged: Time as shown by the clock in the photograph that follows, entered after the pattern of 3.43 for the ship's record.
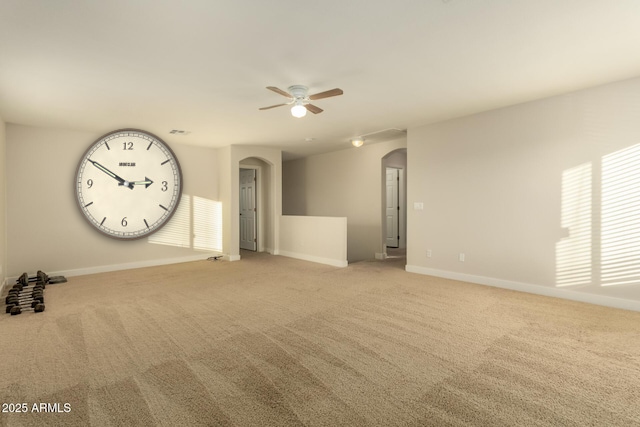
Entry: 2.50
